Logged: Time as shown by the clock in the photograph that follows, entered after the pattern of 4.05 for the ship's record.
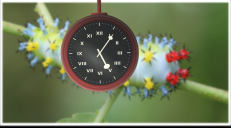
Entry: 5.06
